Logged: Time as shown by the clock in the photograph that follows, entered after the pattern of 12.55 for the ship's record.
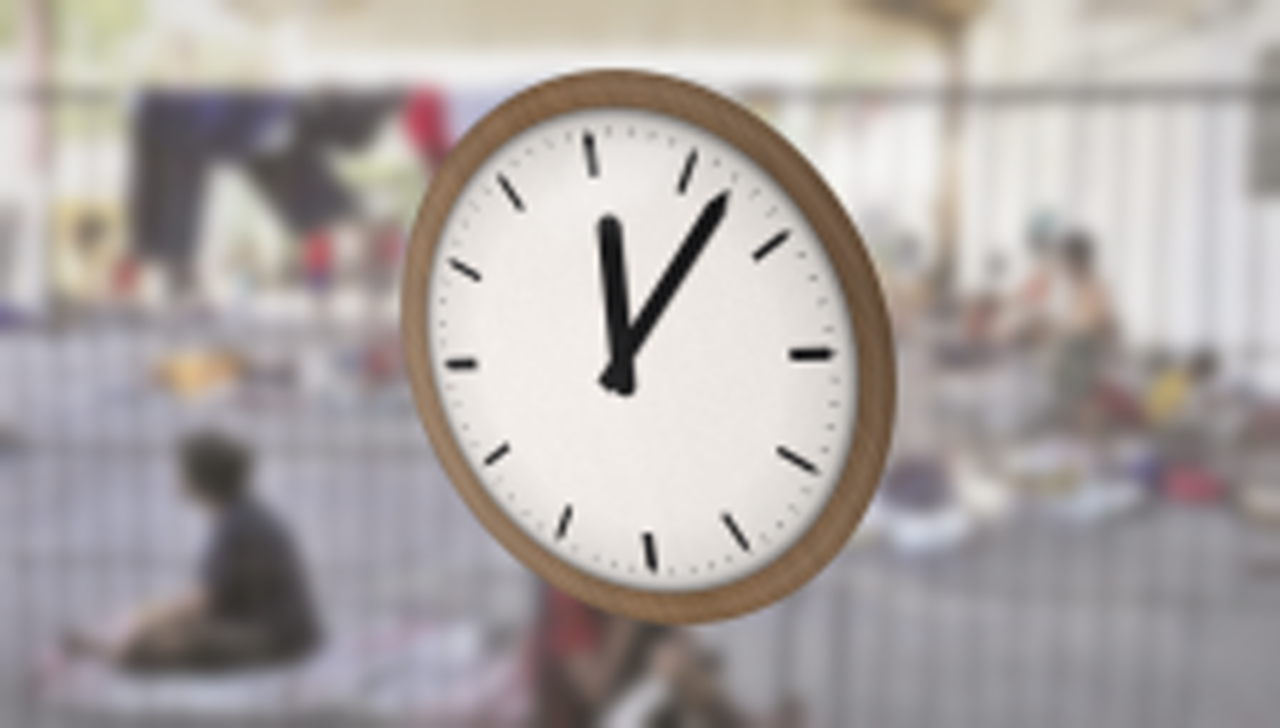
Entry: 12.07
